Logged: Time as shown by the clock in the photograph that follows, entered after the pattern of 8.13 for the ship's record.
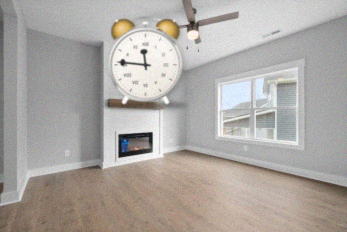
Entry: 11.46
